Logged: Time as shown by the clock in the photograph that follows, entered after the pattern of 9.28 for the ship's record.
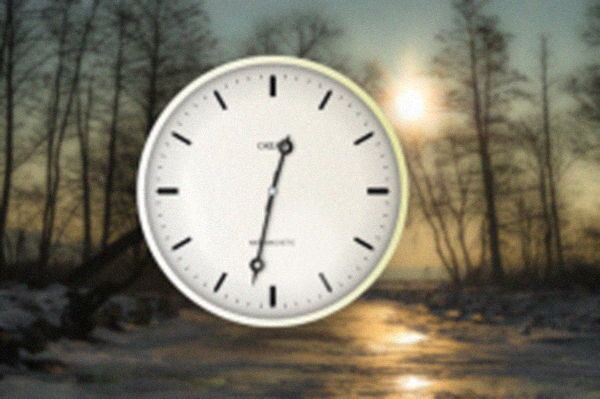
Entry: 12.32
